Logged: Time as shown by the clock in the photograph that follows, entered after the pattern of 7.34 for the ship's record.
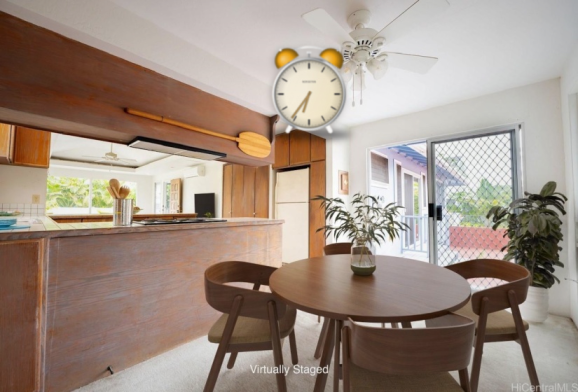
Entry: 6.36
